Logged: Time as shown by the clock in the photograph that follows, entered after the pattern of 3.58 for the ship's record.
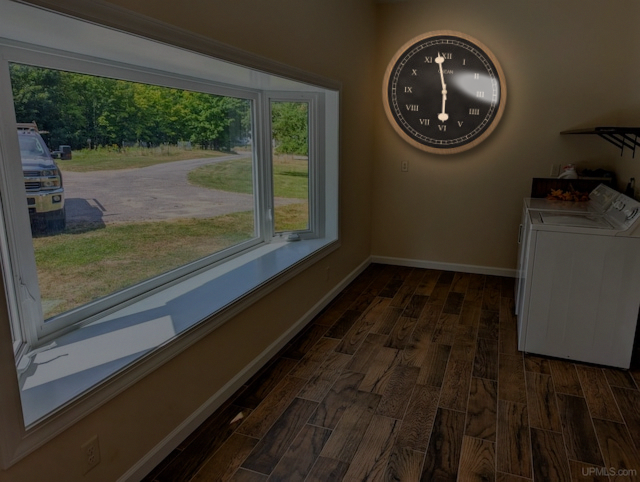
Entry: 5.58
